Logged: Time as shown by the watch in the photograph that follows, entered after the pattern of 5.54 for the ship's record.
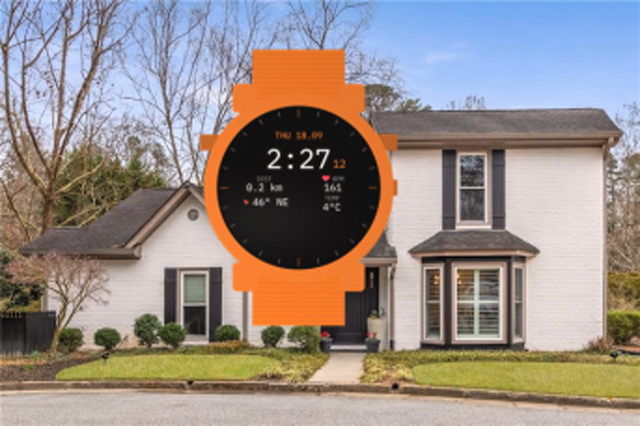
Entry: 2.27
